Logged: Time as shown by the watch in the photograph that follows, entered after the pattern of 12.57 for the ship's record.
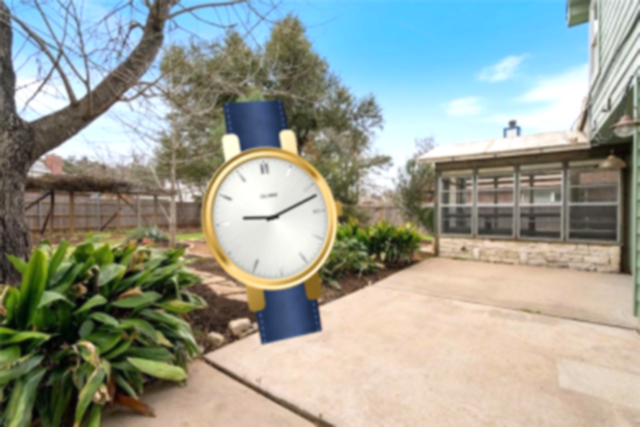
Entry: 9.12
